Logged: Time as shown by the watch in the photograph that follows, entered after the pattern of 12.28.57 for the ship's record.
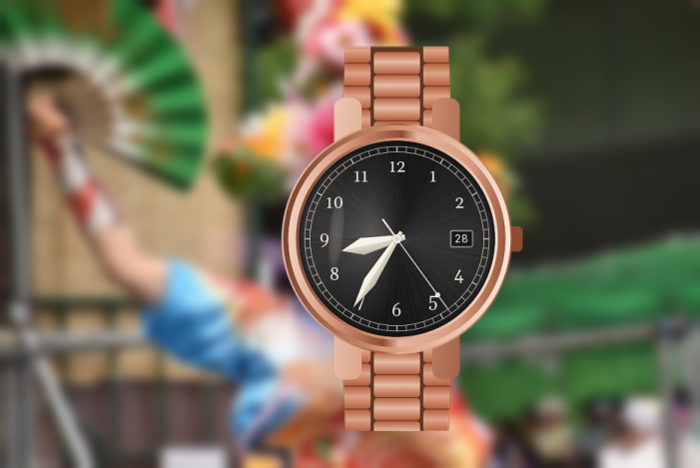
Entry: 8.35.24
